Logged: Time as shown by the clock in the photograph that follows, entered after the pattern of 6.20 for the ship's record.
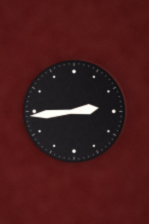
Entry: 2.44
